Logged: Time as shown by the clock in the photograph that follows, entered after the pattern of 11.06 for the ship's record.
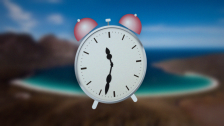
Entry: 11.33
